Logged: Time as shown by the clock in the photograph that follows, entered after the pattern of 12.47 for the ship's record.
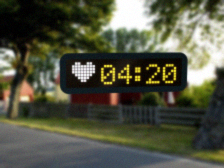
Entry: 4.20
